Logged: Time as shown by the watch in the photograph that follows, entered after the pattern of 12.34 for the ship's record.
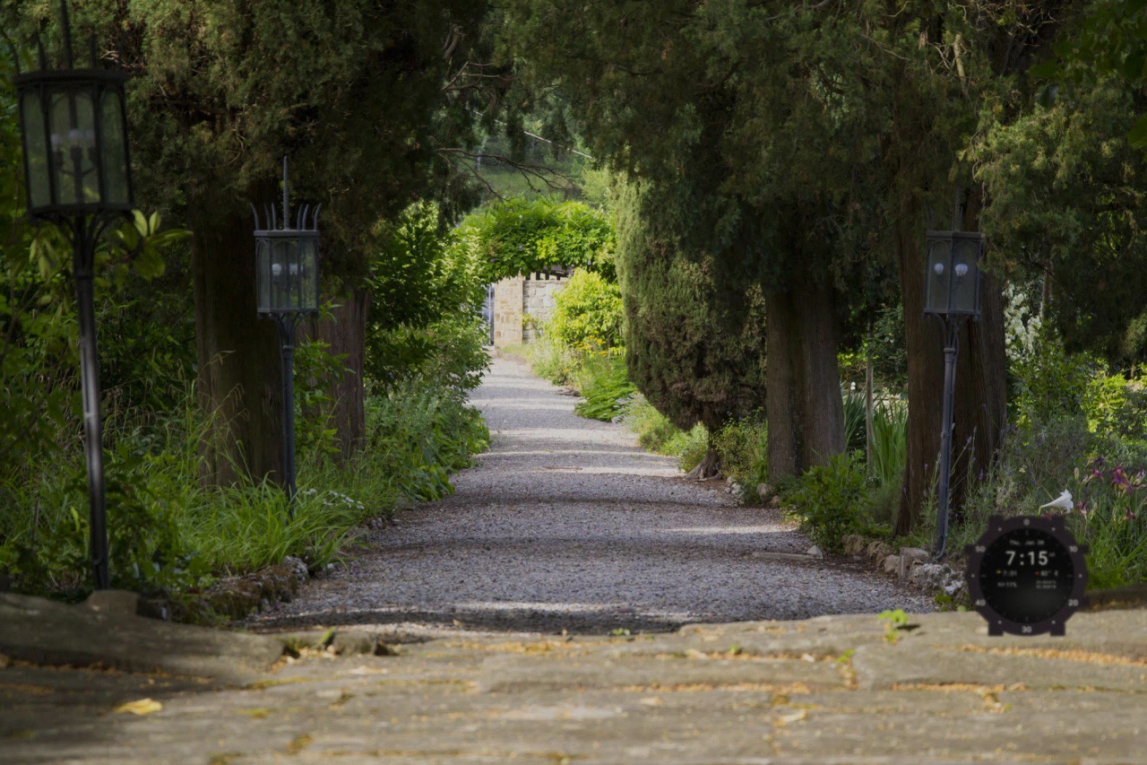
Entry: 7.15
